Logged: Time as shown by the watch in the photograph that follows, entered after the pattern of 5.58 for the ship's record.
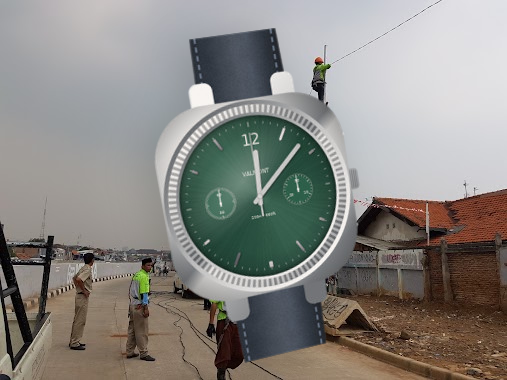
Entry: 12.08
